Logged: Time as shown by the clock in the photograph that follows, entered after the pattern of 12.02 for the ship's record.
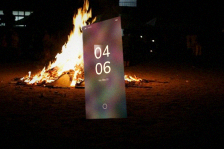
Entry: 4.06
